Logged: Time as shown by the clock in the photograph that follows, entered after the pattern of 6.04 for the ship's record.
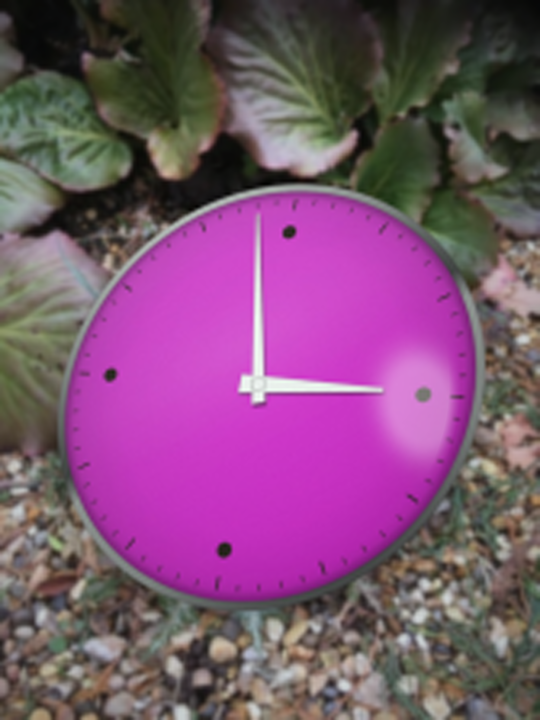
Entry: 2.58
